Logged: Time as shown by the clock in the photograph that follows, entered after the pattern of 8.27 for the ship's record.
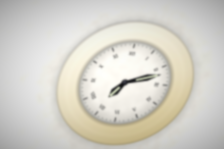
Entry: 7.12
